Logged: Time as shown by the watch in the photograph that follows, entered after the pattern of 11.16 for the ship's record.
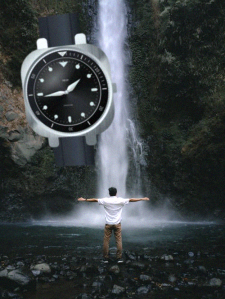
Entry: 1.44
